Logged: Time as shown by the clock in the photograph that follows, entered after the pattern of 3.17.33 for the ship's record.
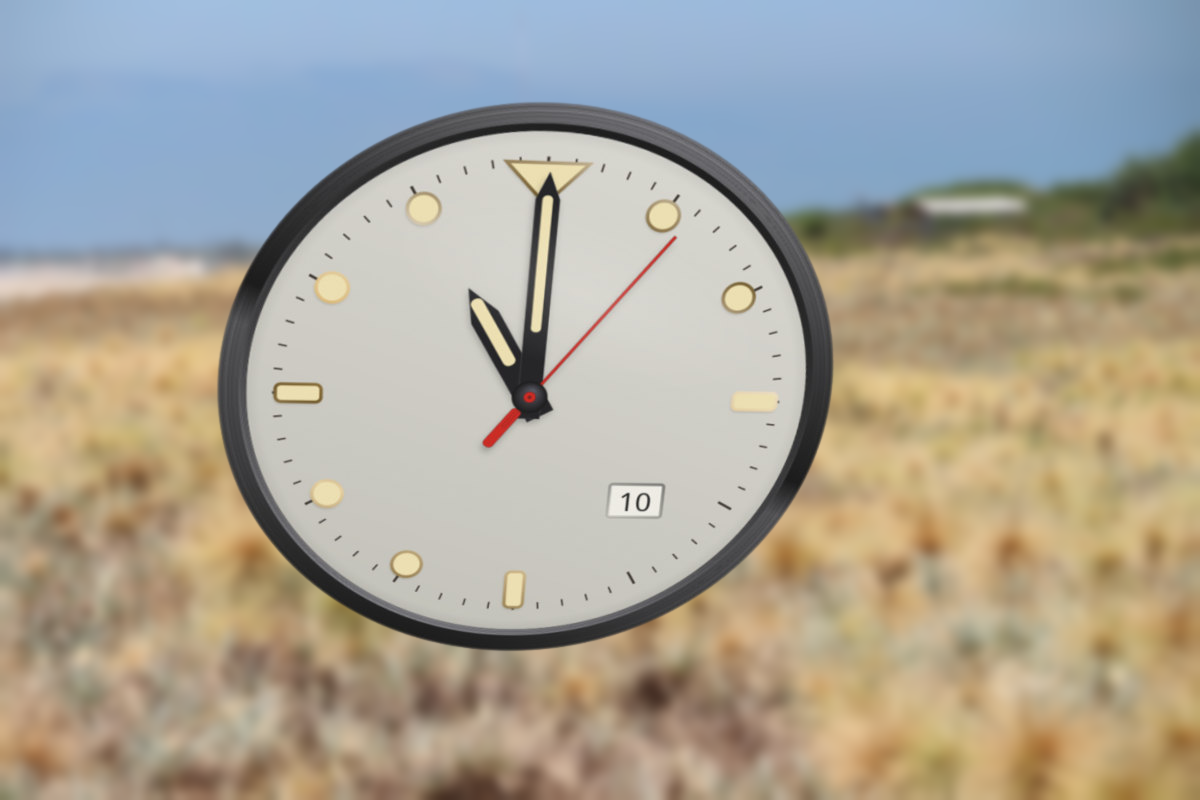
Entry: 11.00.06
